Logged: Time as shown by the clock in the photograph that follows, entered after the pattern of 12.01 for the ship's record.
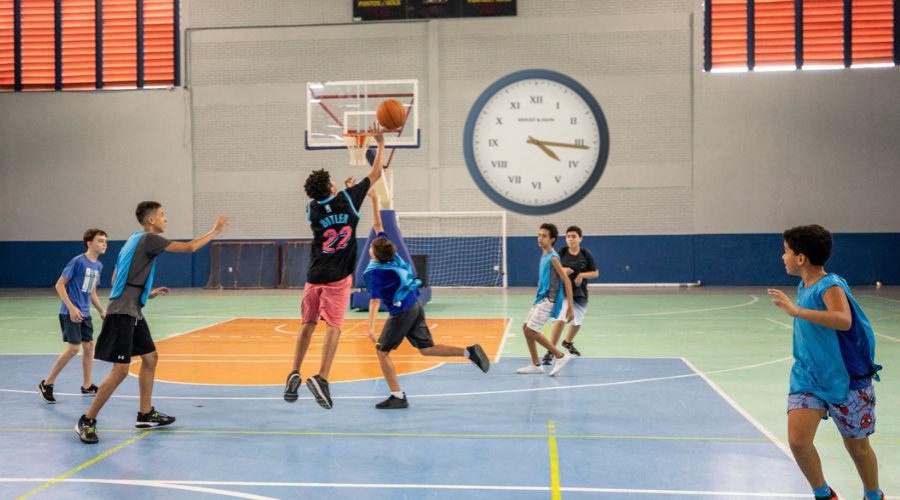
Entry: 4.16
